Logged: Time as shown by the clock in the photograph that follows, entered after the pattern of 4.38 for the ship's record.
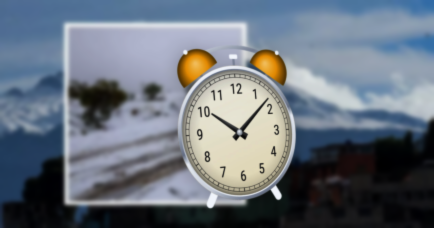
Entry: 10.08
